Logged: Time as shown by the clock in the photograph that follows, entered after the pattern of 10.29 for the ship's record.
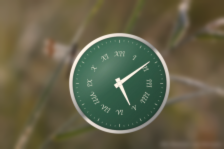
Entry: 5.09
